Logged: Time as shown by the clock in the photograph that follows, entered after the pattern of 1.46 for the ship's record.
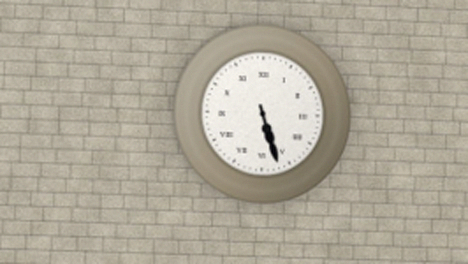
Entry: 5.27
